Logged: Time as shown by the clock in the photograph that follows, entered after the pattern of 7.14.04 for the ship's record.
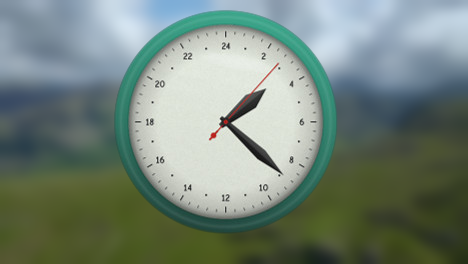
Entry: 3.22.07
